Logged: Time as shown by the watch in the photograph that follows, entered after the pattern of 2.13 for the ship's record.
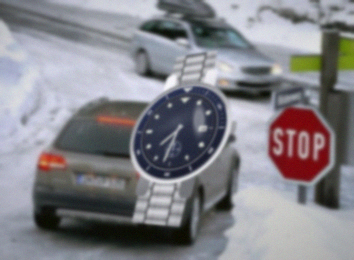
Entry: 7.32
